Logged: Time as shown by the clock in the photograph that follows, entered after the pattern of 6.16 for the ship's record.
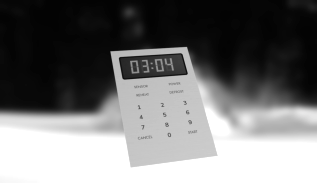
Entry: 3.04
